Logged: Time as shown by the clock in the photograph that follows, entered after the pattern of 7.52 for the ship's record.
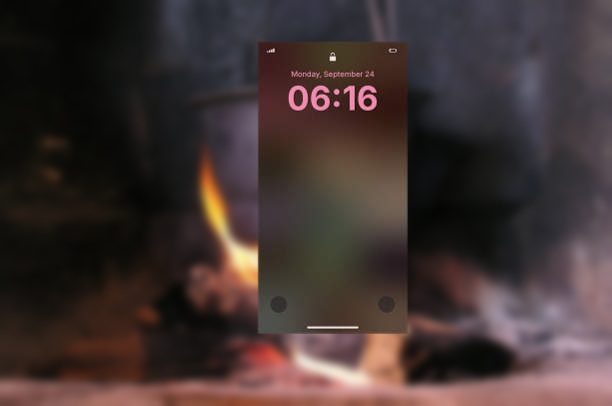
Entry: 6.16
